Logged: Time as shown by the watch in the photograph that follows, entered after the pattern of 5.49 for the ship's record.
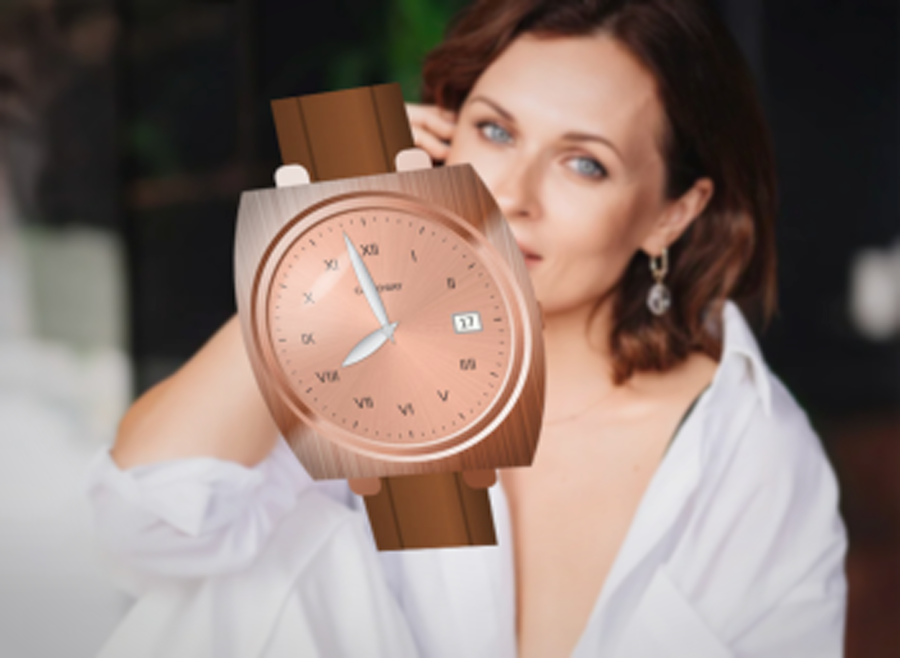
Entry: 7.58
